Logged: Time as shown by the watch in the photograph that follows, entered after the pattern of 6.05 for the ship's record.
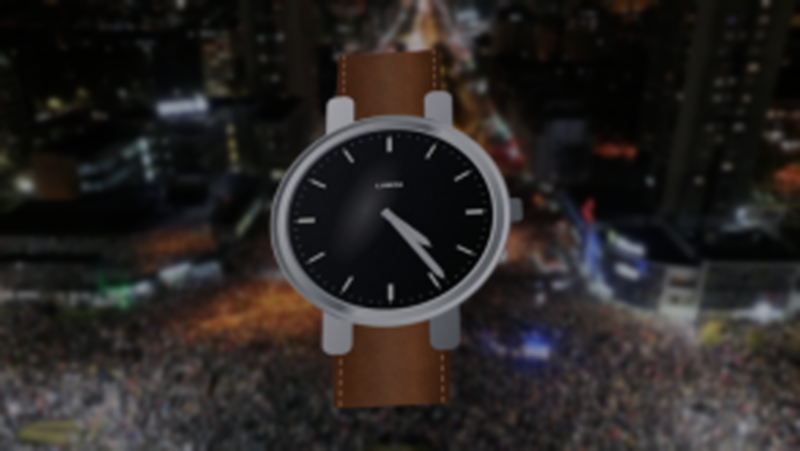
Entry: 4.24
